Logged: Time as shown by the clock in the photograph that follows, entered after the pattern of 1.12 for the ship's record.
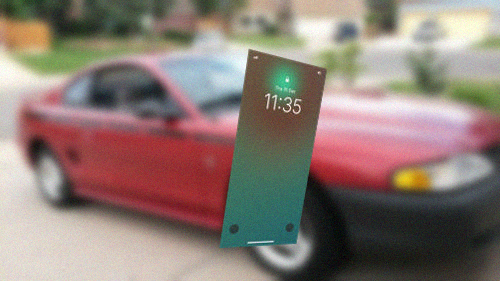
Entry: 11.35
